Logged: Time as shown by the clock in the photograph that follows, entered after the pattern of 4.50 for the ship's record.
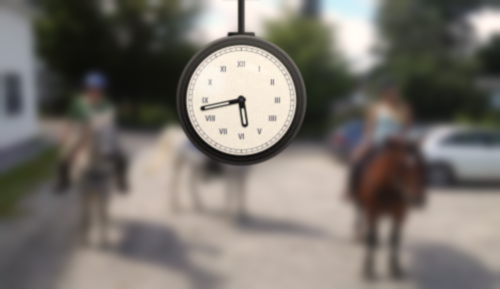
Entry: 5.43
